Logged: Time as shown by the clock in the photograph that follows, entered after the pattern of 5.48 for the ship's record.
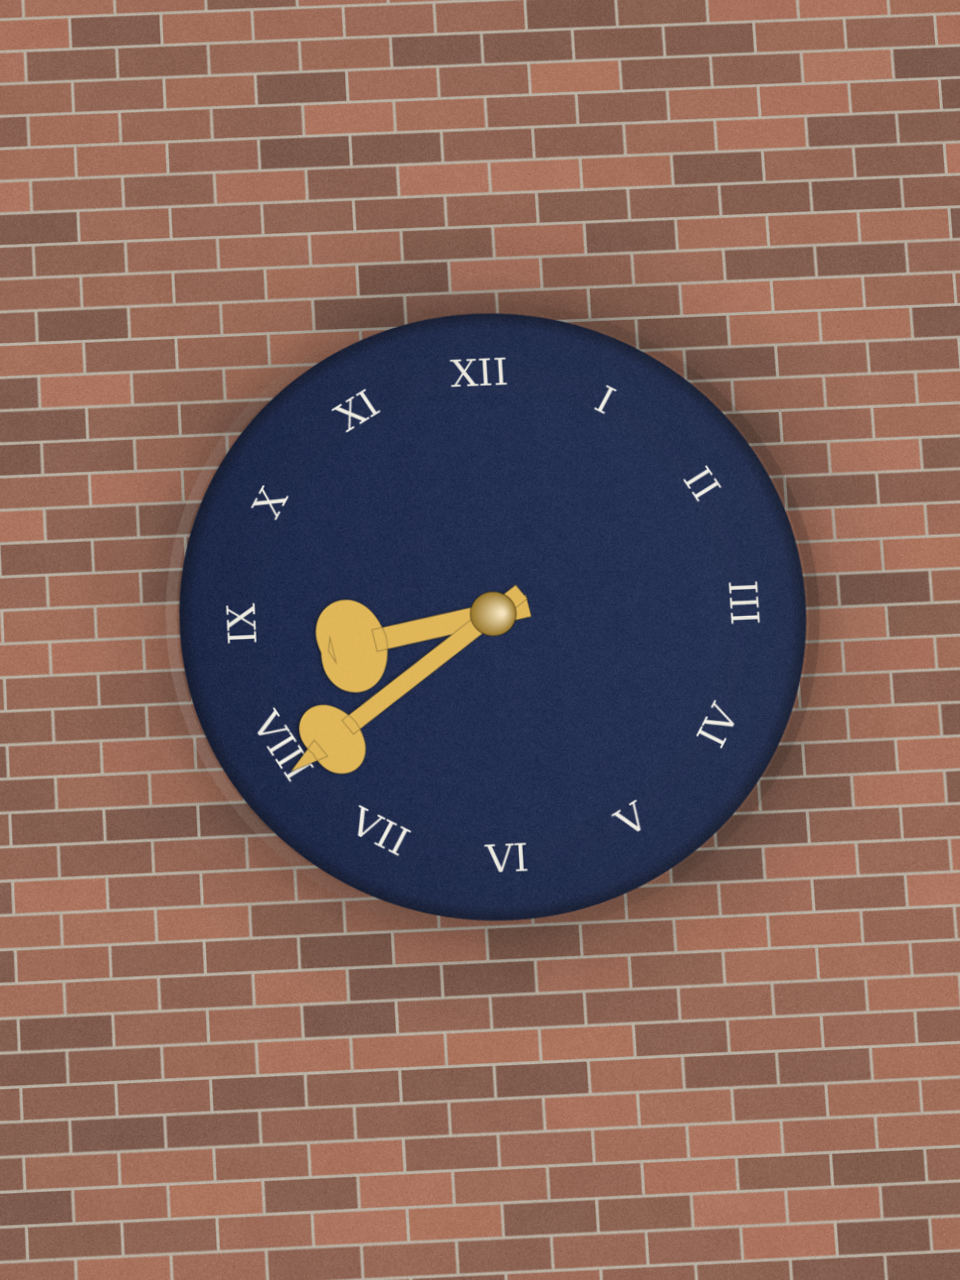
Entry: 8.39
